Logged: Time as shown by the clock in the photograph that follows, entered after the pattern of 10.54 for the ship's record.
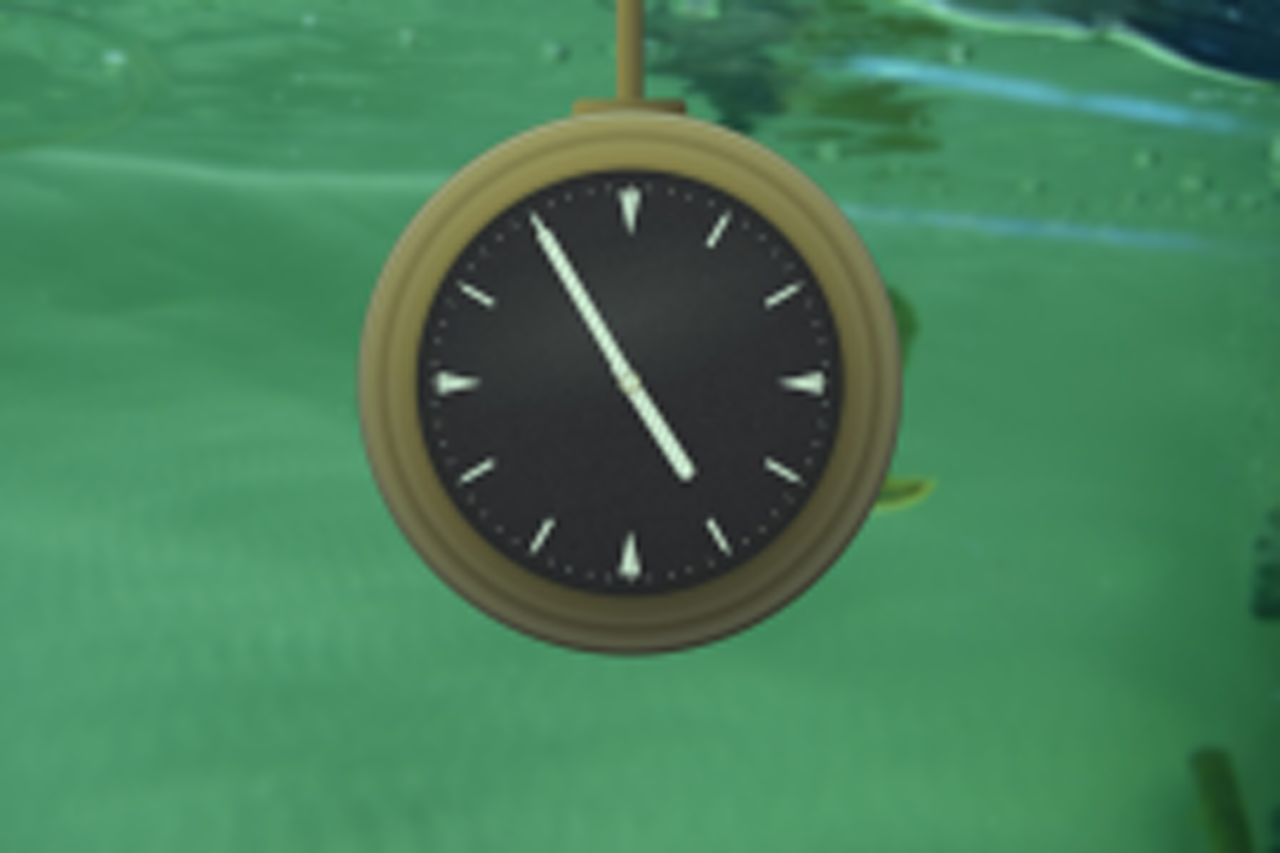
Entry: 4.55
